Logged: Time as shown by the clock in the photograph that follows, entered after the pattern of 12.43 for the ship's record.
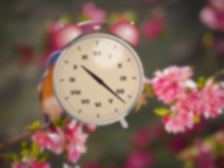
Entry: 10.22
